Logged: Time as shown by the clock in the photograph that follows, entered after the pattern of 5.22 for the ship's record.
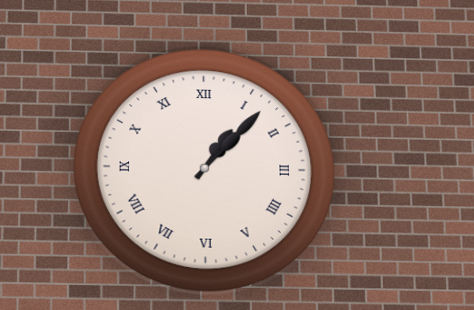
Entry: 1.07
